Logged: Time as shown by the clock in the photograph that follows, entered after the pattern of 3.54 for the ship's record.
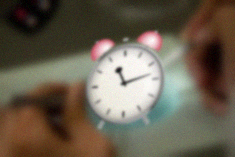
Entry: 11.13
